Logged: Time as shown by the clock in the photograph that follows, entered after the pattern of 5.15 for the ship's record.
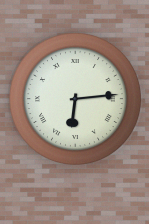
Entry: 6.14
